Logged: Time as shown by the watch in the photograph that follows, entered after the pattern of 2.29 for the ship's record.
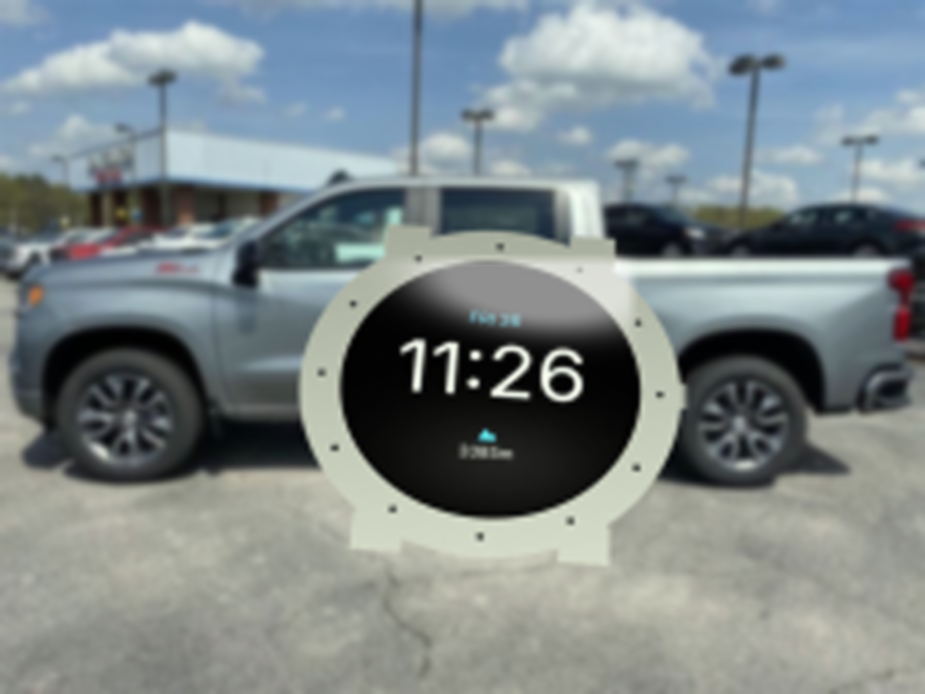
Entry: 11.26
